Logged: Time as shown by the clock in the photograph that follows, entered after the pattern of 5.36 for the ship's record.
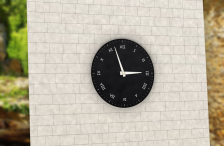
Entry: 2.57
